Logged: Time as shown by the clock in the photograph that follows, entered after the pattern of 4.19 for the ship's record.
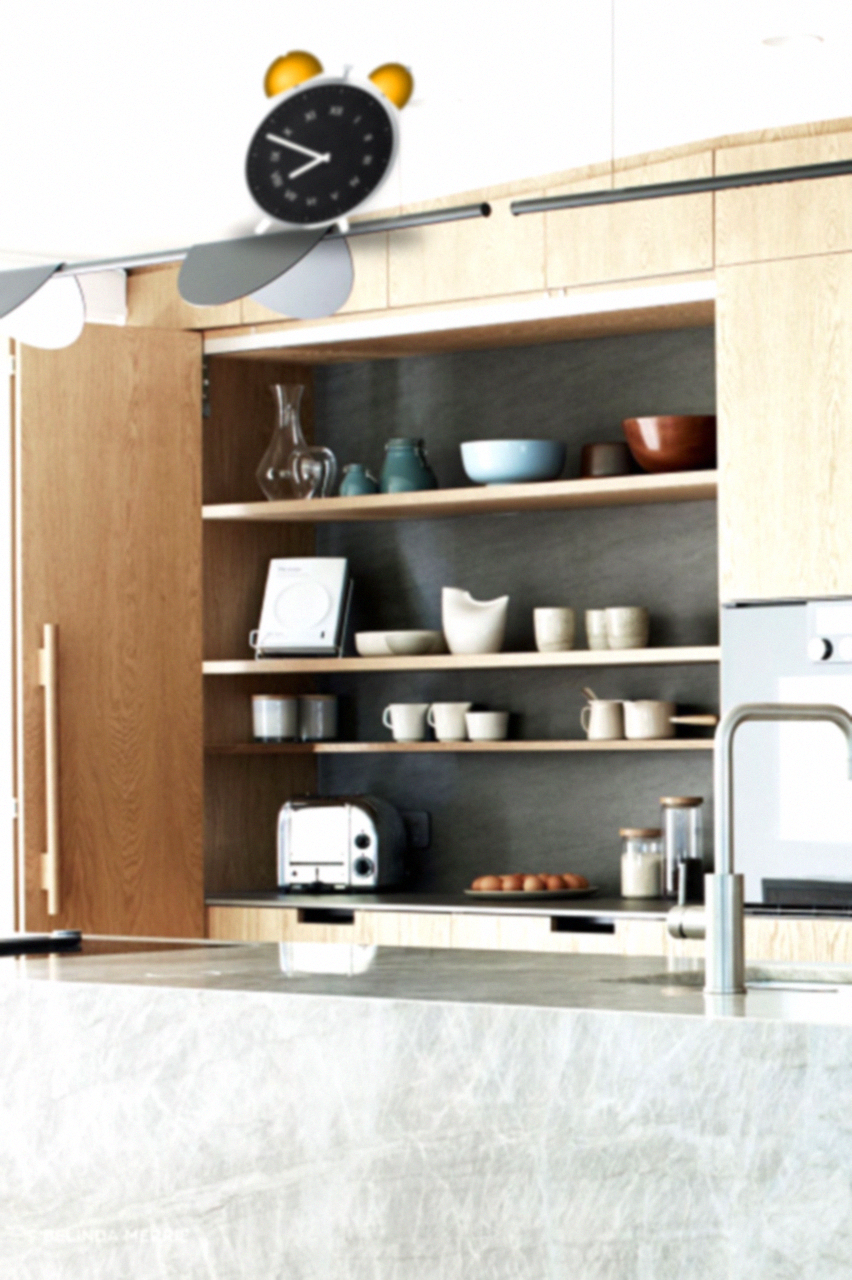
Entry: 7.48
